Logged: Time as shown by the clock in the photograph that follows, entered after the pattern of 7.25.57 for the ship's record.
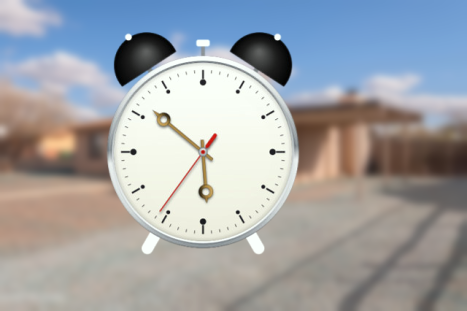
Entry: 5.51.36
